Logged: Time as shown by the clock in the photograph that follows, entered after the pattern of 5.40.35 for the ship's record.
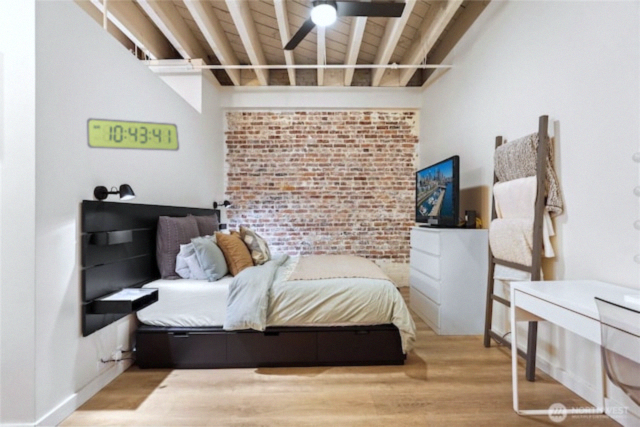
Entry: 10.43.41
